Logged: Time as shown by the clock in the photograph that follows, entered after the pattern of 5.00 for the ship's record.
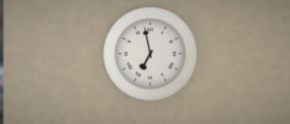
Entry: 6.58
